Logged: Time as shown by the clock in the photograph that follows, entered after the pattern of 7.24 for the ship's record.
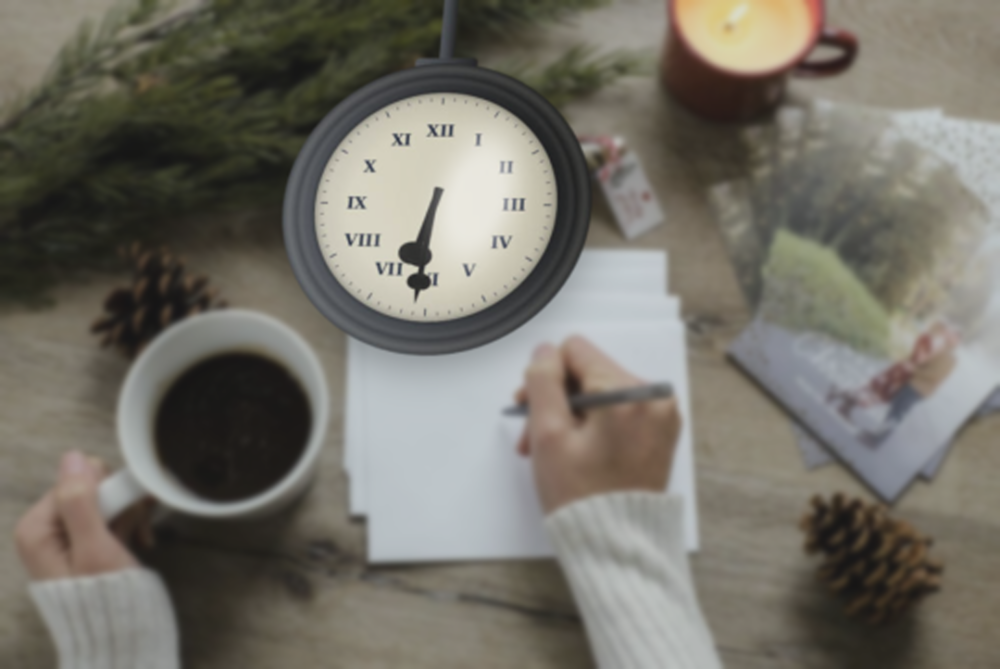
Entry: 6.31
